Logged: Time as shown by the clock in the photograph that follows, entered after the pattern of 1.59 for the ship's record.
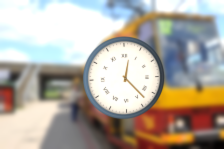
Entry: 12.23
